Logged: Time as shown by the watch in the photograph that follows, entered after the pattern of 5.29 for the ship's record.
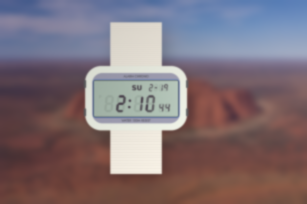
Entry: 2.10
